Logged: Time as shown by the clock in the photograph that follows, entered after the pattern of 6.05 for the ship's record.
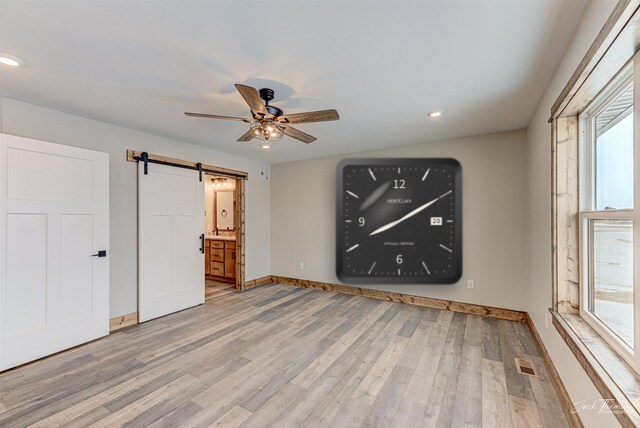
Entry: 8.10
